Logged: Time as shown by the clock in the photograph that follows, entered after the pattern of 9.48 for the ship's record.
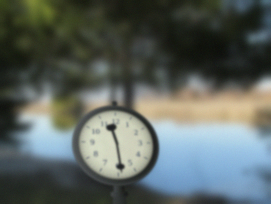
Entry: 11.29
